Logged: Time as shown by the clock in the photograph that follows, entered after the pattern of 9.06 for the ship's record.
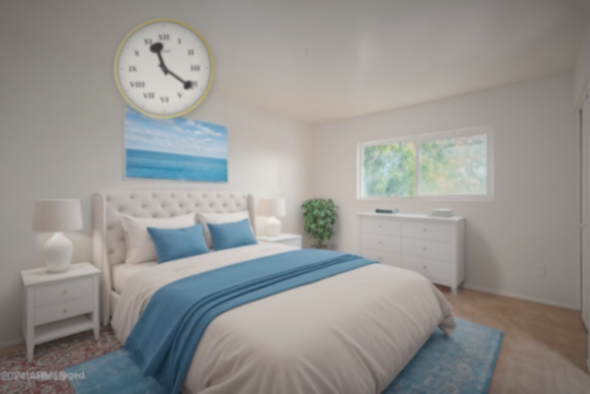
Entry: 11.21
